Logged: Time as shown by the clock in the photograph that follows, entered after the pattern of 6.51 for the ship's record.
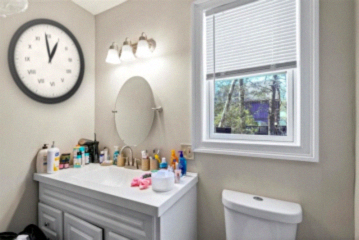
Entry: 12.59
